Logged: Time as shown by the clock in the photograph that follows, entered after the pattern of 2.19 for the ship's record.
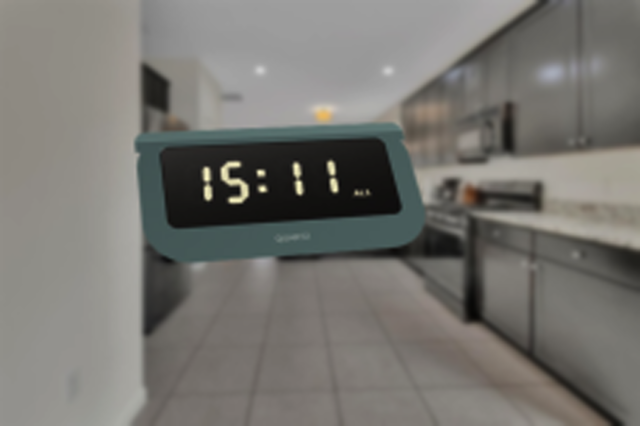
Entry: 15.11
